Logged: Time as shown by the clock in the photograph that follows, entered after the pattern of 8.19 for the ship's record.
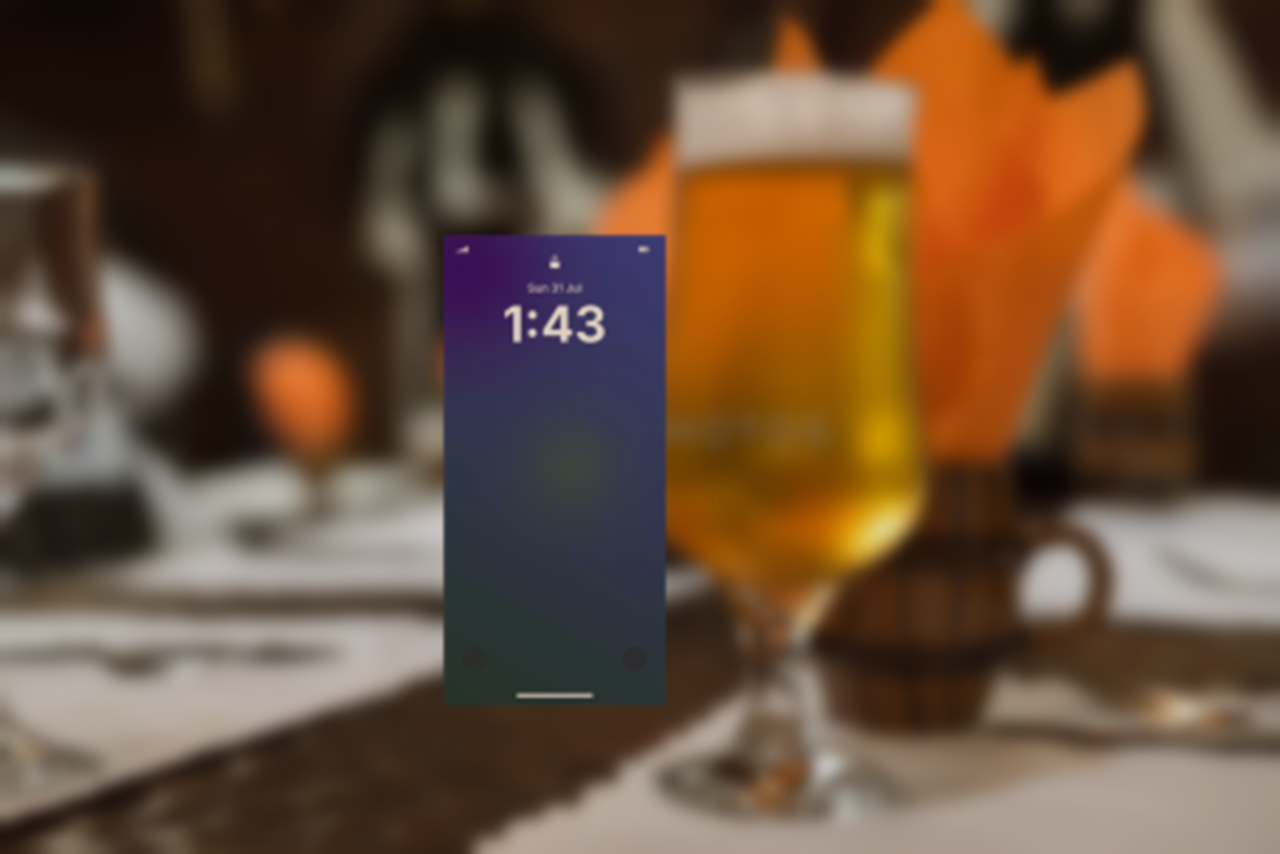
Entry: 1.43
